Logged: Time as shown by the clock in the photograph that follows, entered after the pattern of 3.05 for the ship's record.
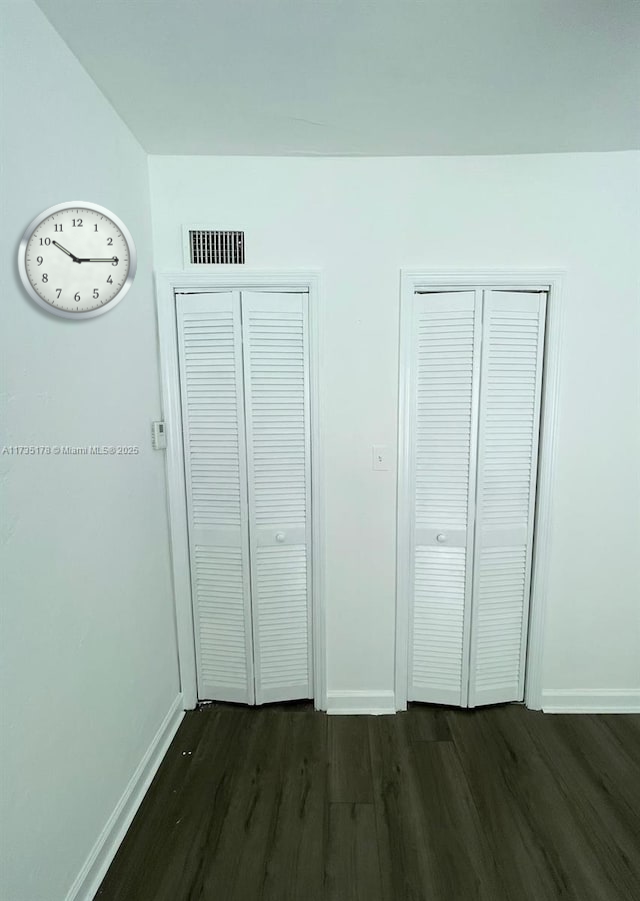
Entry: 10.15
